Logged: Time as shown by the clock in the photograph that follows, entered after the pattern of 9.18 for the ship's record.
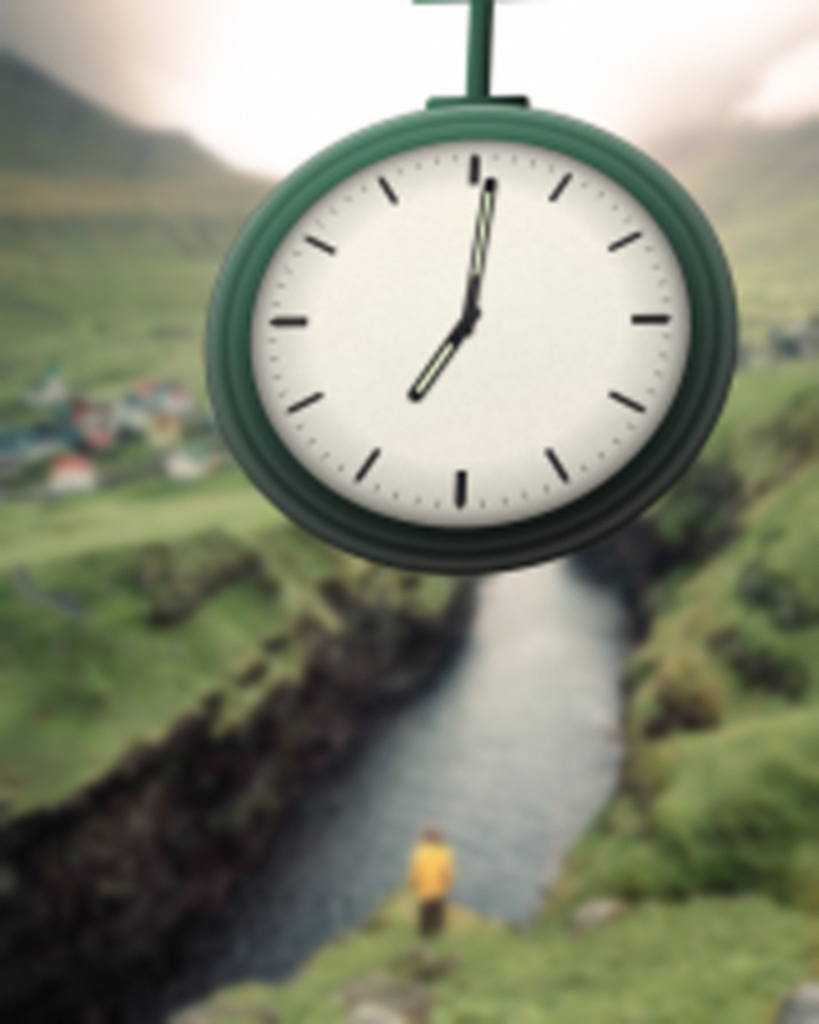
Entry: 7.01
